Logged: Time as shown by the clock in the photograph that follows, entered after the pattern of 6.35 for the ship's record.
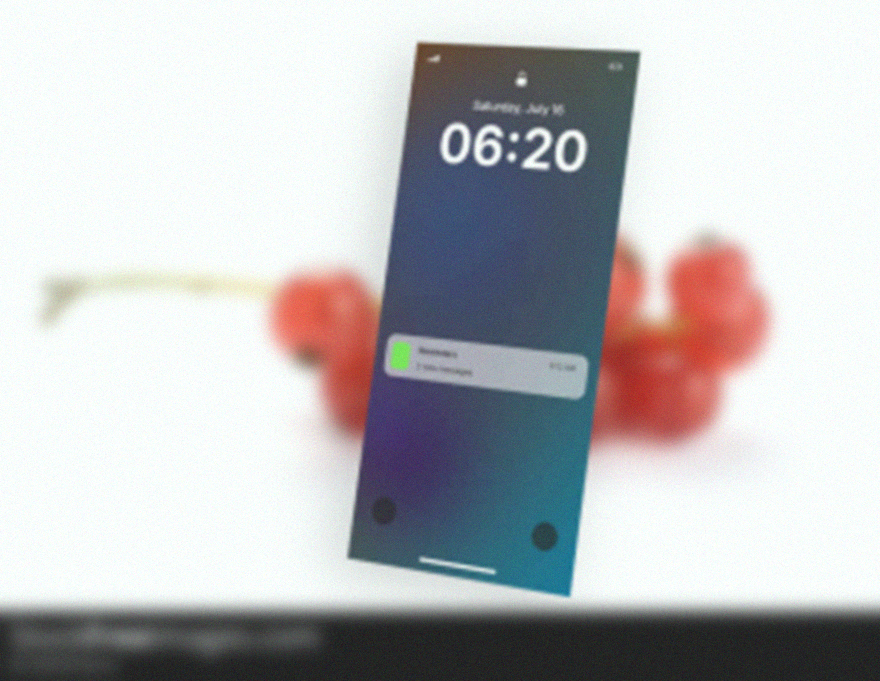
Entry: 6.20
